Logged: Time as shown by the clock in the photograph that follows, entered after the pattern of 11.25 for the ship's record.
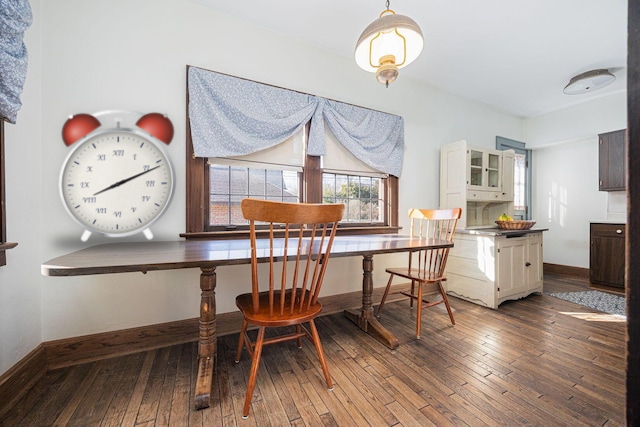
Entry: 8.11
